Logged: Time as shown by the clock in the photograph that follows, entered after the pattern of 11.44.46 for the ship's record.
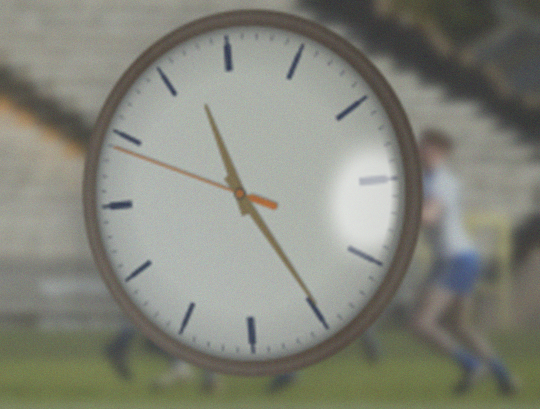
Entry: 11.24.49
